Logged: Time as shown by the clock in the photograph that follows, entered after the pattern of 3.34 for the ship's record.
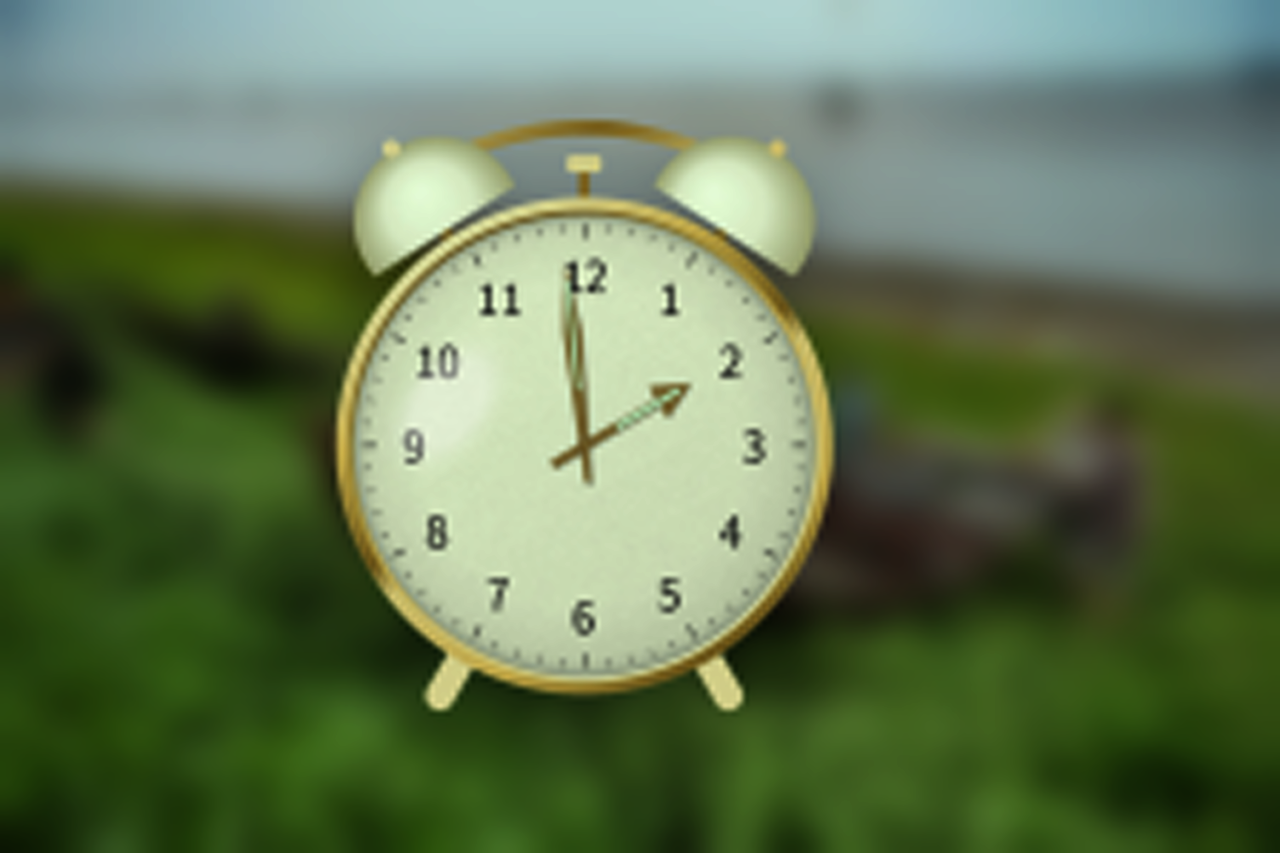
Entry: 1.59
